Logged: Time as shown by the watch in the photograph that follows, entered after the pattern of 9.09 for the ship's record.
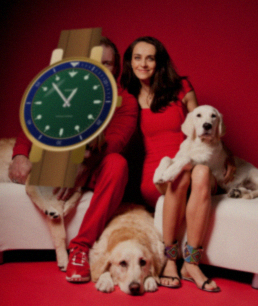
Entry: 12.53
